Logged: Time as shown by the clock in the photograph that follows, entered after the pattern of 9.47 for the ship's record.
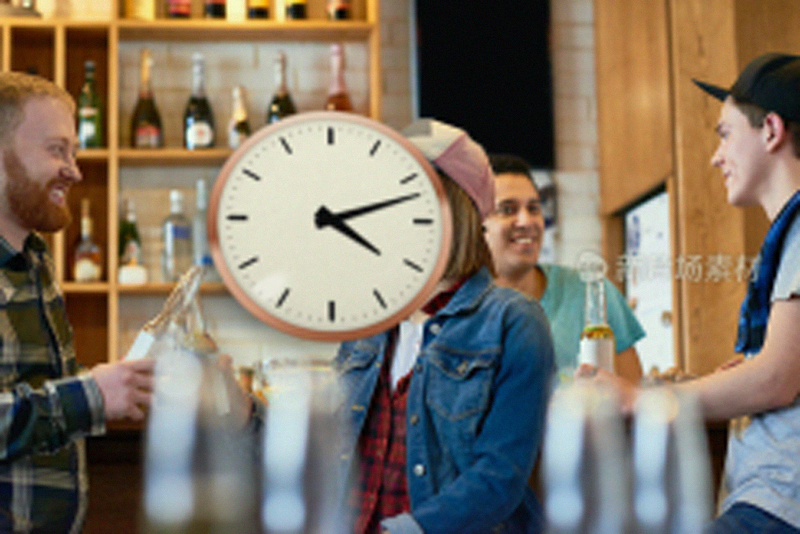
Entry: 4.12
